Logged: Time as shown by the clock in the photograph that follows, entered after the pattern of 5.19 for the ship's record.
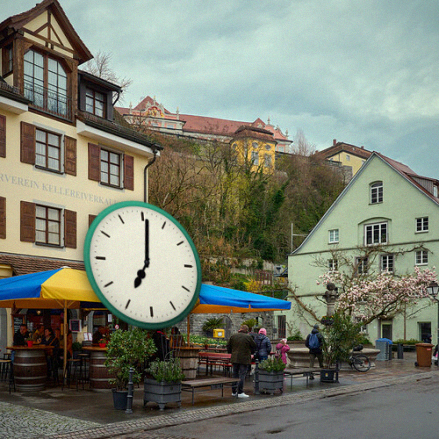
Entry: 7.01
